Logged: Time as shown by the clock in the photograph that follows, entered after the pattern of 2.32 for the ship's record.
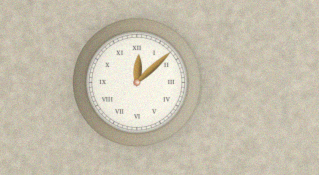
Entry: 12.08
